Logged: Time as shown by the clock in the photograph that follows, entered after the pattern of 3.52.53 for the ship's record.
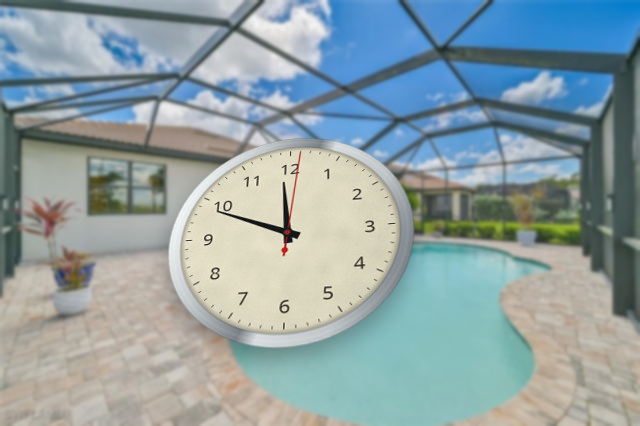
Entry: 11.49.01
